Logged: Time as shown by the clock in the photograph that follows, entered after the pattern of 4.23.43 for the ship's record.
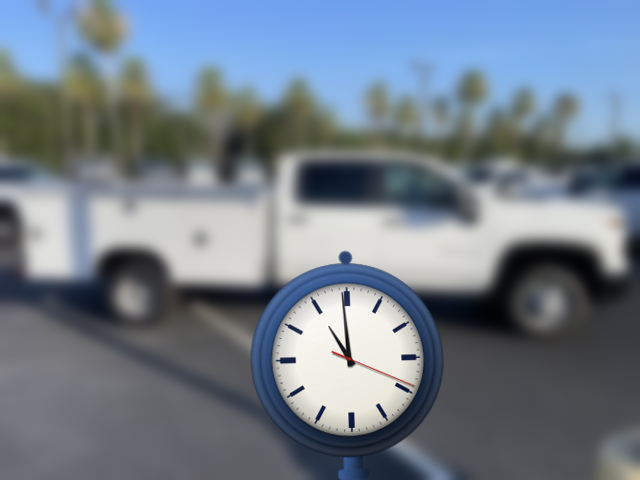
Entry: 10.59.19
